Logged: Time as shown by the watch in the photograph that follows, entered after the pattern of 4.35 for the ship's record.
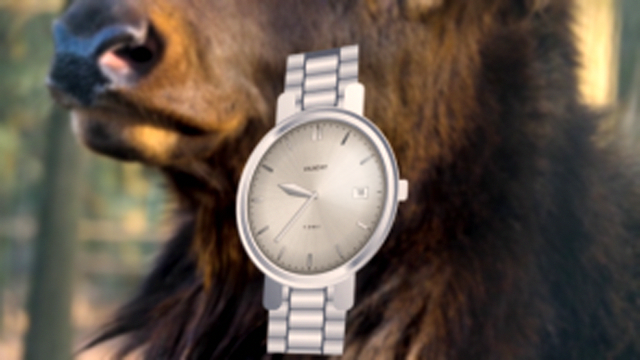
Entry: 9.37
